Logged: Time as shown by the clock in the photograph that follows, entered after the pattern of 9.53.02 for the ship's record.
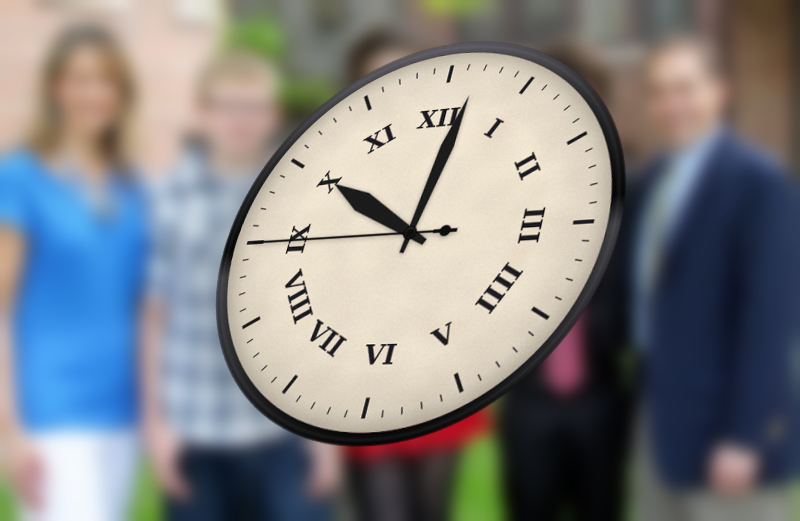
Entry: 10.01.45
